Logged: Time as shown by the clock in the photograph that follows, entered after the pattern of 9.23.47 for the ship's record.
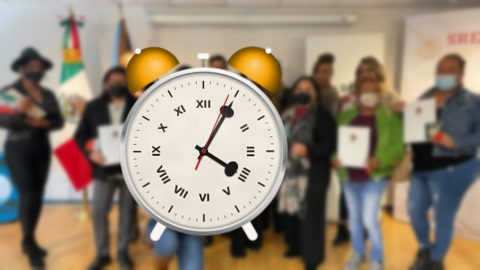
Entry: 4.05.04
